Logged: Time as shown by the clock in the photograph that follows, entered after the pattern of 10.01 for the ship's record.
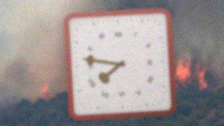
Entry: 7.47
